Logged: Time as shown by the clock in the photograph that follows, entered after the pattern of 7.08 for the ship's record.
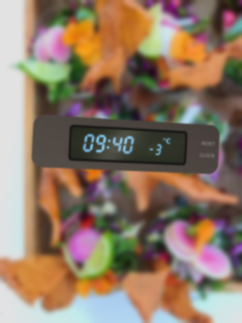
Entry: 9.40
